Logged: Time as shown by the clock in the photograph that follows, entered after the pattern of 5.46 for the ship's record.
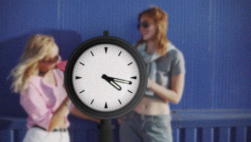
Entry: 4.17
